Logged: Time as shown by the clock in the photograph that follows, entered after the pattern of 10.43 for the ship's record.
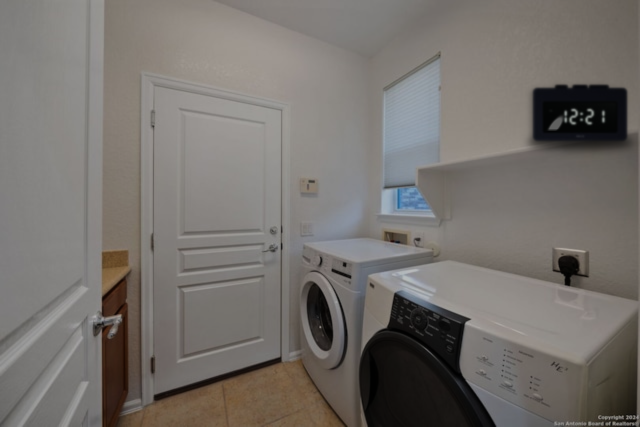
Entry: 12.21
